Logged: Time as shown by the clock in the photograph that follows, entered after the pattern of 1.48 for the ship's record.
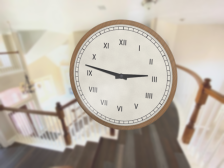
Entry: 2.47
